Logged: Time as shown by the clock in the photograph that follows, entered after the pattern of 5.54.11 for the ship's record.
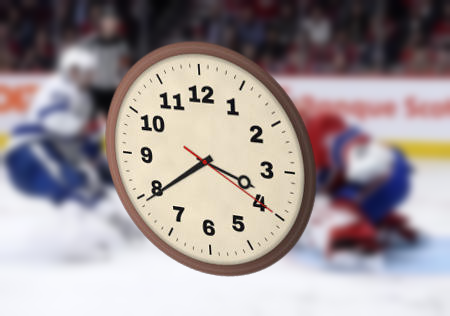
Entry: 3.39.20
